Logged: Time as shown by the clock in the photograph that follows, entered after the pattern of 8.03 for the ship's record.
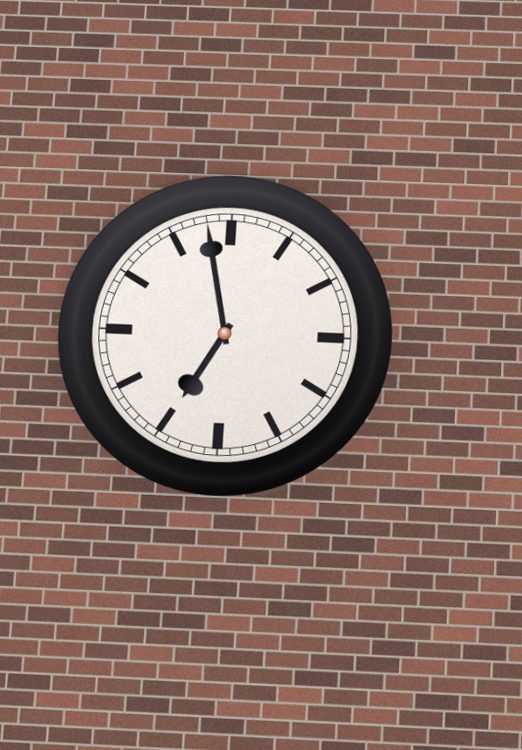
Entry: 6.58
